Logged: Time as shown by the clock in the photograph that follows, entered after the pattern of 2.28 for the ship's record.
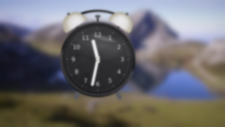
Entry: 11.32
